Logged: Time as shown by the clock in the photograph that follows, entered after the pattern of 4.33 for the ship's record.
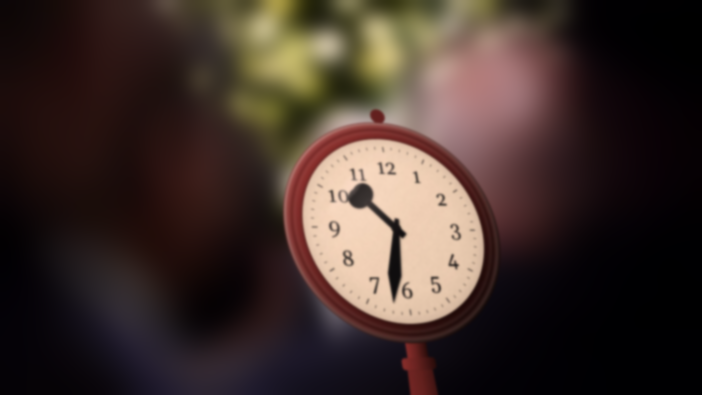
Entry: 10.32
